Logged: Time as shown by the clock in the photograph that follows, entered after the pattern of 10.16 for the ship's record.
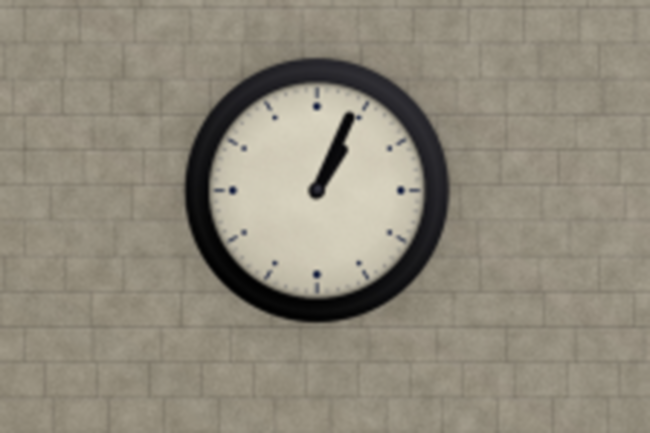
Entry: 1.04
